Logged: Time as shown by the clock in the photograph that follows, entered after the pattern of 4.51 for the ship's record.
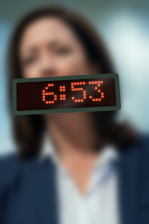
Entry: 6.53
